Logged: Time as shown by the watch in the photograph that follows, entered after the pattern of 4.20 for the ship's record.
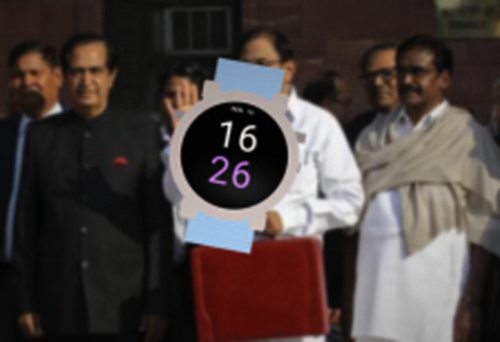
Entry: 16.26
